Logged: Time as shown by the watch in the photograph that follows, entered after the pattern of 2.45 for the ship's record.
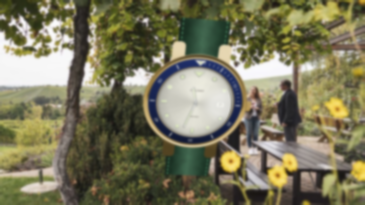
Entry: 11.33
